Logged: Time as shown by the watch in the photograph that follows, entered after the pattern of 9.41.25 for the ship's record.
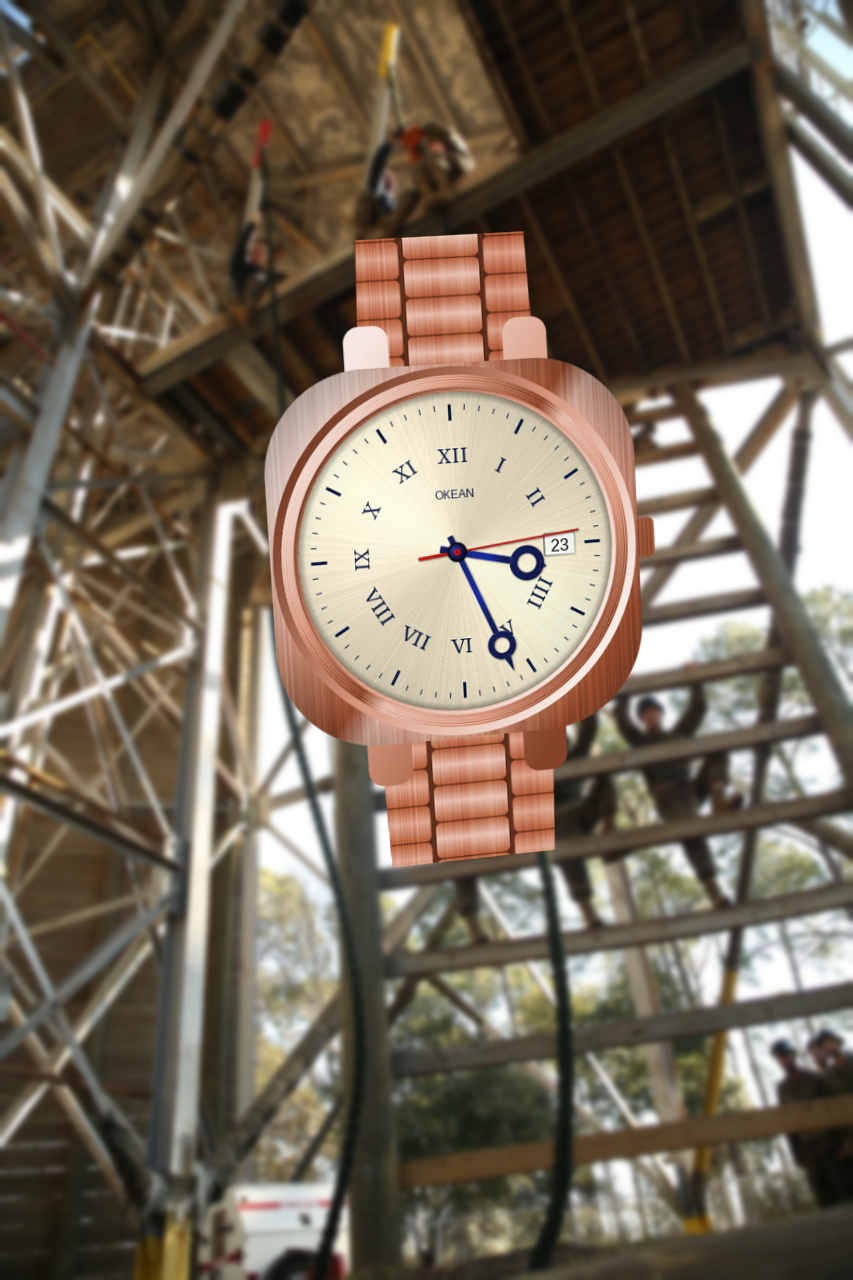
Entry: 3.26.14
